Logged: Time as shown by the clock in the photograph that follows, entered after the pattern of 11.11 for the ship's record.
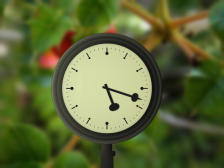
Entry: 5.18
